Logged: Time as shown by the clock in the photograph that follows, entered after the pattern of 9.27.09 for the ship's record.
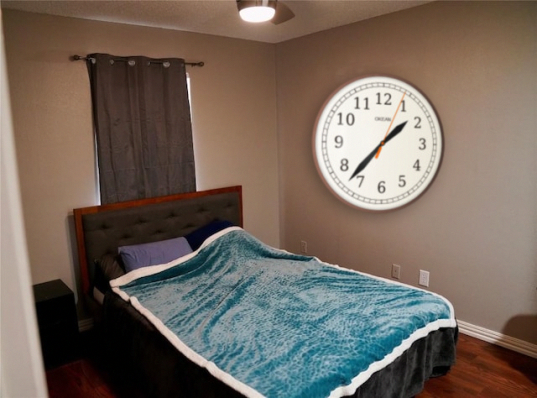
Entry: 1.37.04
